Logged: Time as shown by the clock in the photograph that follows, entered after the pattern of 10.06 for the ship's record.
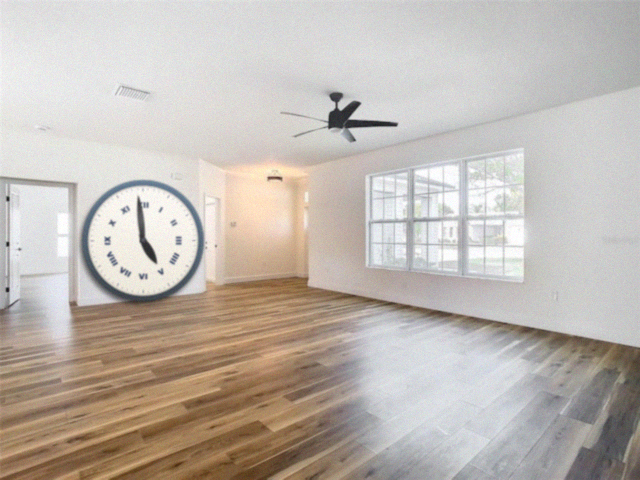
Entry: 4.59
